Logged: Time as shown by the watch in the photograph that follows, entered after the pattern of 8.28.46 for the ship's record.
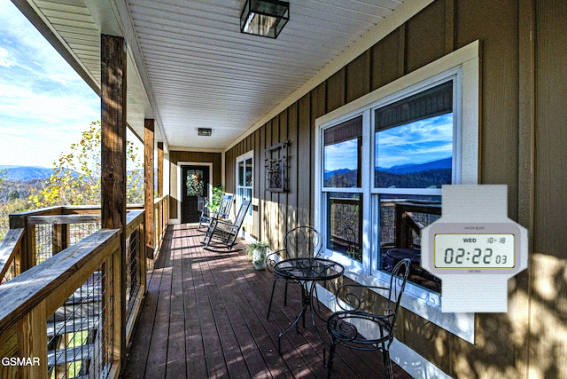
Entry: 2.22.03
